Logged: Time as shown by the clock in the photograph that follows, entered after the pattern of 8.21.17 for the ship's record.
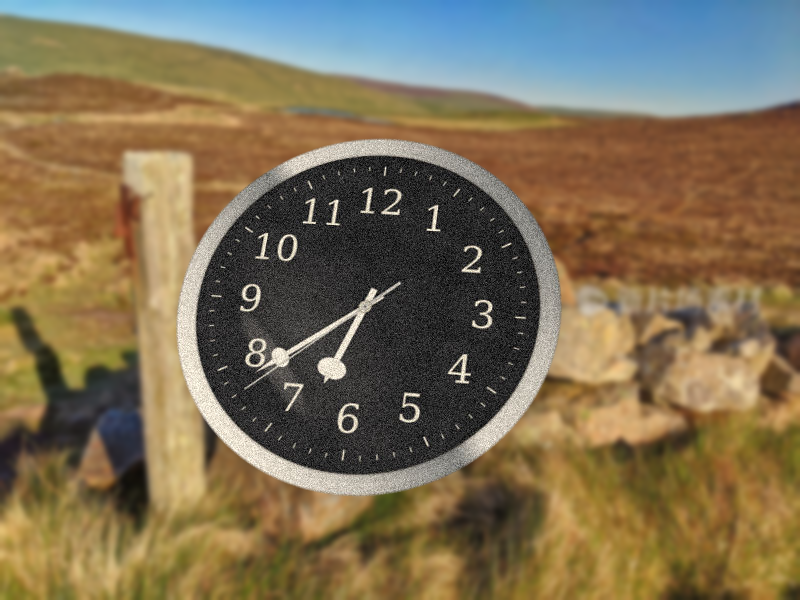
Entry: 6.38.38
